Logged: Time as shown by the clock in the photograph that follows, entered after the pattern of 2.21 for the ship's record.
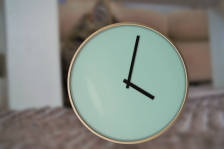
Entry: 4.02
